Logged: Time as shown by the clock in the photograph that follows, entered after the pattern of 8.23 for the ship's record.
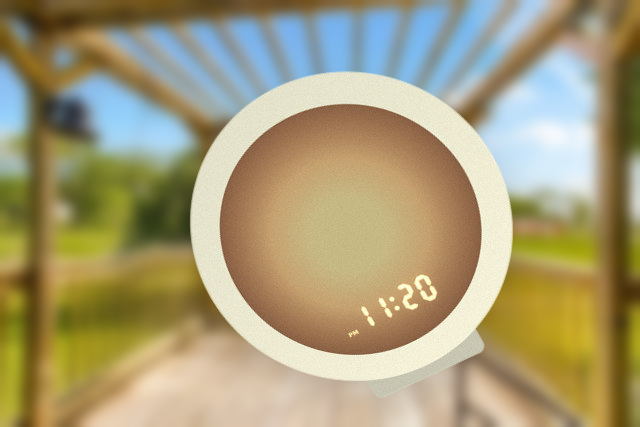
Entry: 11.20
